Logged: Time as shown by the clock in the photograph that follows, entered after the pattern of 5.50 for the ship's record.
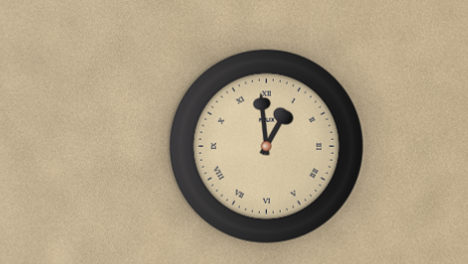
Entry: 12.59
